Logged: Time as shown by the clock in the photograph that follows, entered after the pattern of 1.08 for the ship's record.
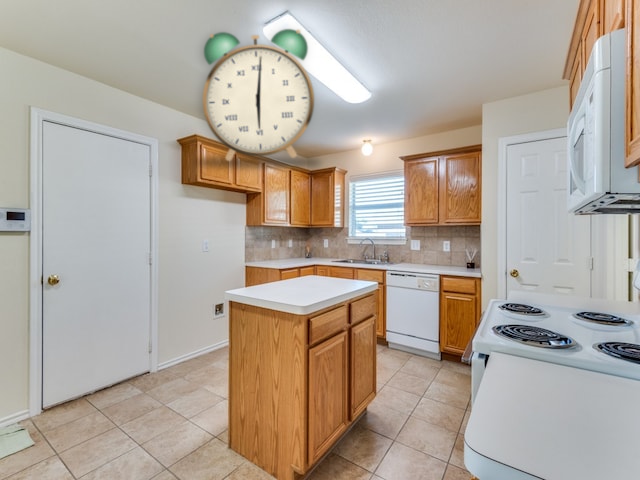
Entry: 6.01
